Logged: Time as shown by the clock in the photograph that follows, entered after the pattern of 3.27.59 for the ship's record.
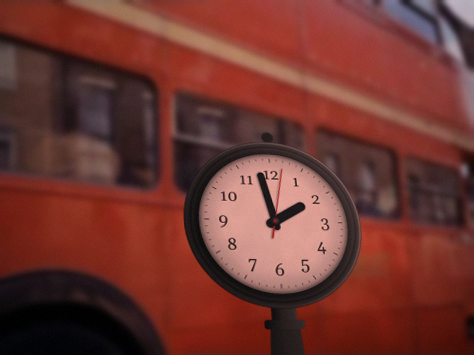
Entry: 1.58.02
